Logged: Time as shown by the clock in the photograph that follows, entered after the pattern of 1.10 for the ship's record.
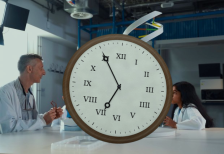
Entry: 6.55
